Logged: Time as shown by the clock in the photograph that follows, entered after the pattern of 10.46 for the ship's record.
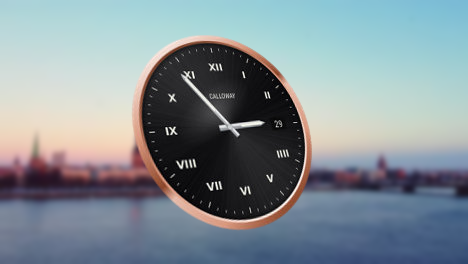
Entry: 2.54
